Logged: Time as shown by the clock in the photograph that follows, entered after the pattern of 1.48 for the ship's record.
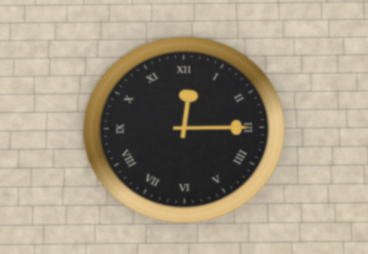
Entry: 12.15
